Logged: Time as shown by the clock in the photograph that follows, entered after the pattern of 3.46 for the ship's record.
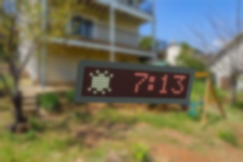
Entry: 7.13
